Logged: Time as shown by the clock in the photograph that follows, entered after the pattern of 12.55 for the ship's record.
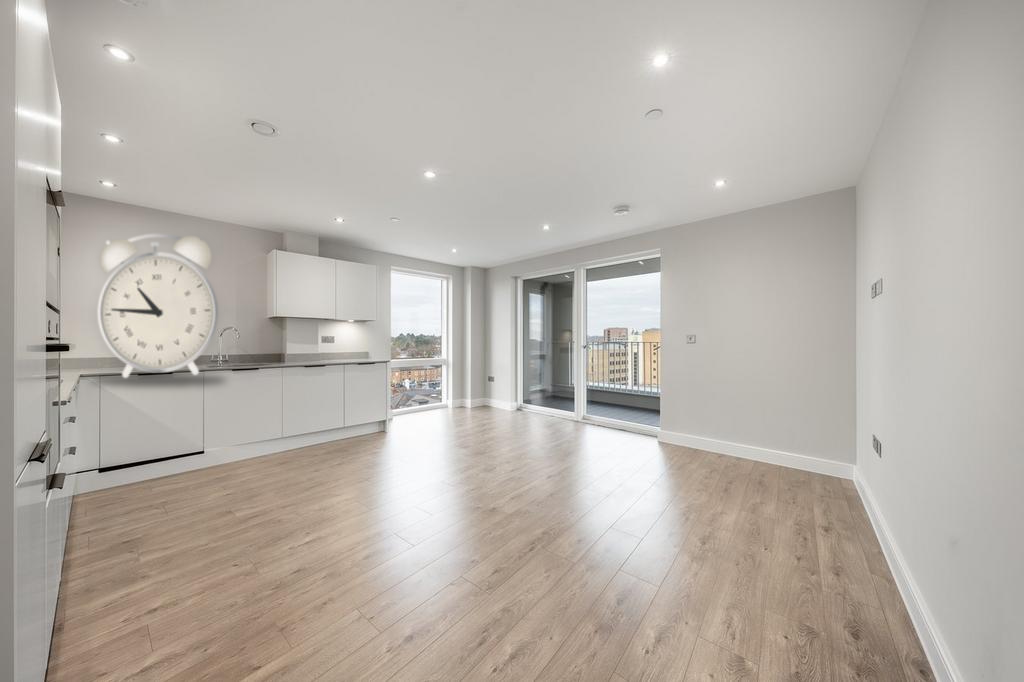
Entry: 10.46
